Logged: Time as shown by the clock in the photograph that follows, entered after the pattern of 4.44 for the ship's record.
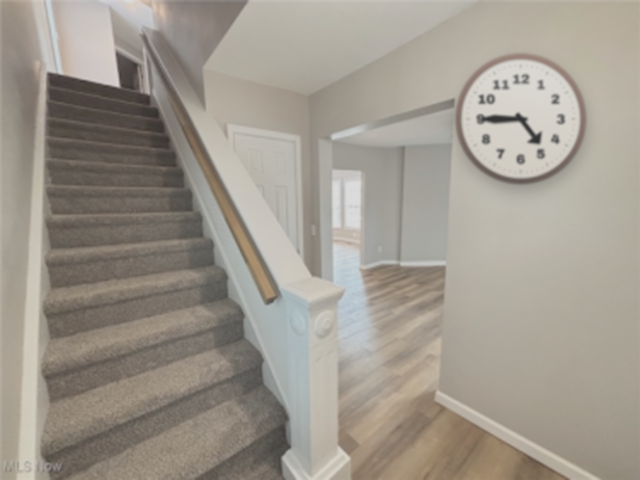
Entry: 4.45
